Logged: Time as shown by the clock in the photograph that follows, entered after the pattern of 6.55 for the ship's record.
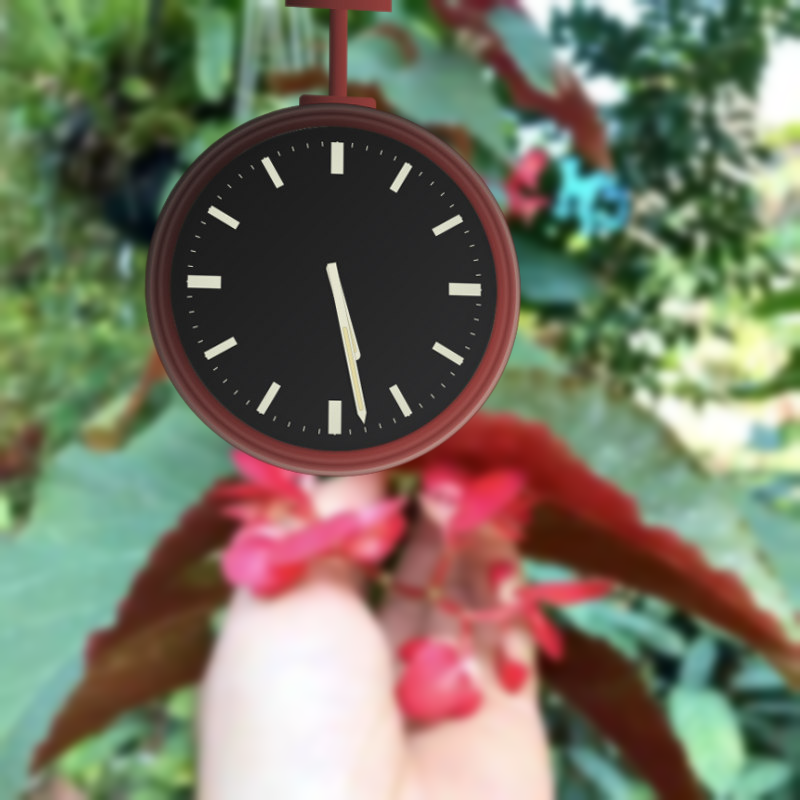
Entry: 5.28
